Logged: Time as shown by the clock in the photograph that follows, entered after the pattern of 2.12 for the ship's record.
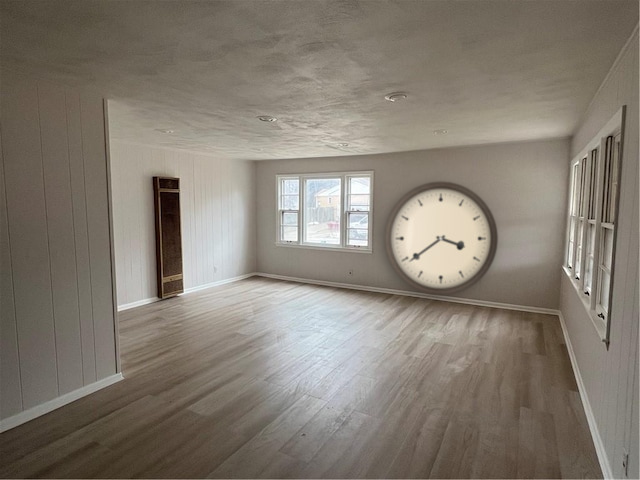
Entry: 3.39
